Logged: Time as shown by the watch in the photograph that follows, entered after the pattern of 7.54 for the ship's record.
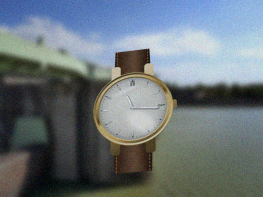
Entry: 11.16
